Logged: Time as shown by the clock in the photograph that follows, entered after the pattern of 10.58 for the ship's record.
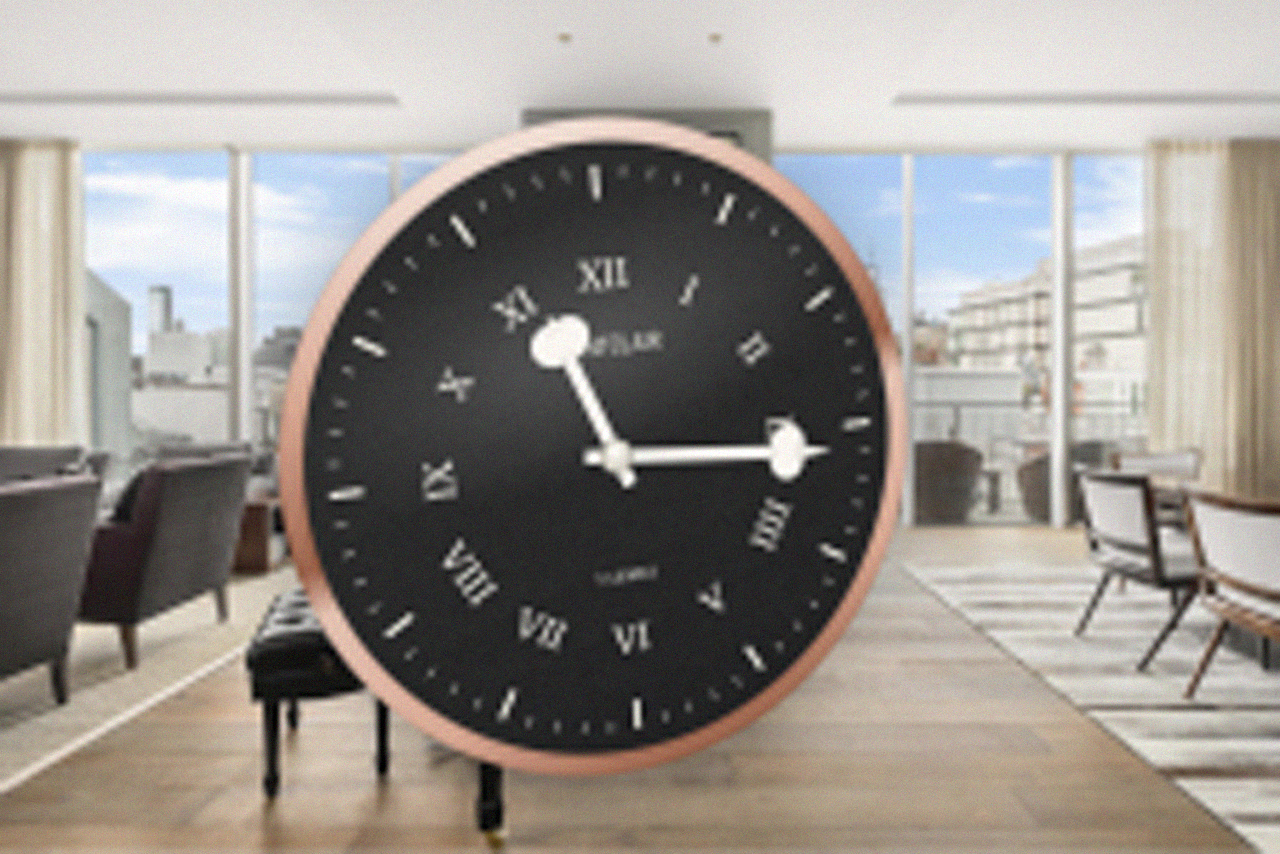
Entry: 11.16
